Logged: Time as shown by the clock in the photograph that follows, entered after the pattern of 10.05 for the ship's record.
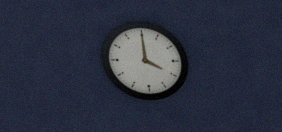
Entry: 4.00
